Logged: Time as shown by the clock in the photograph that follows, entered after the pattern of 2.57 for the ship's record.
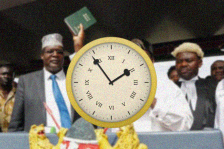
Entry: 1.54
